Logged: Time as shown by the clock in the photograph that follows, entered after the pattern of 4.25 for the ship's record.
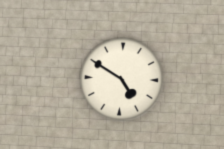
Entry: 4.50
